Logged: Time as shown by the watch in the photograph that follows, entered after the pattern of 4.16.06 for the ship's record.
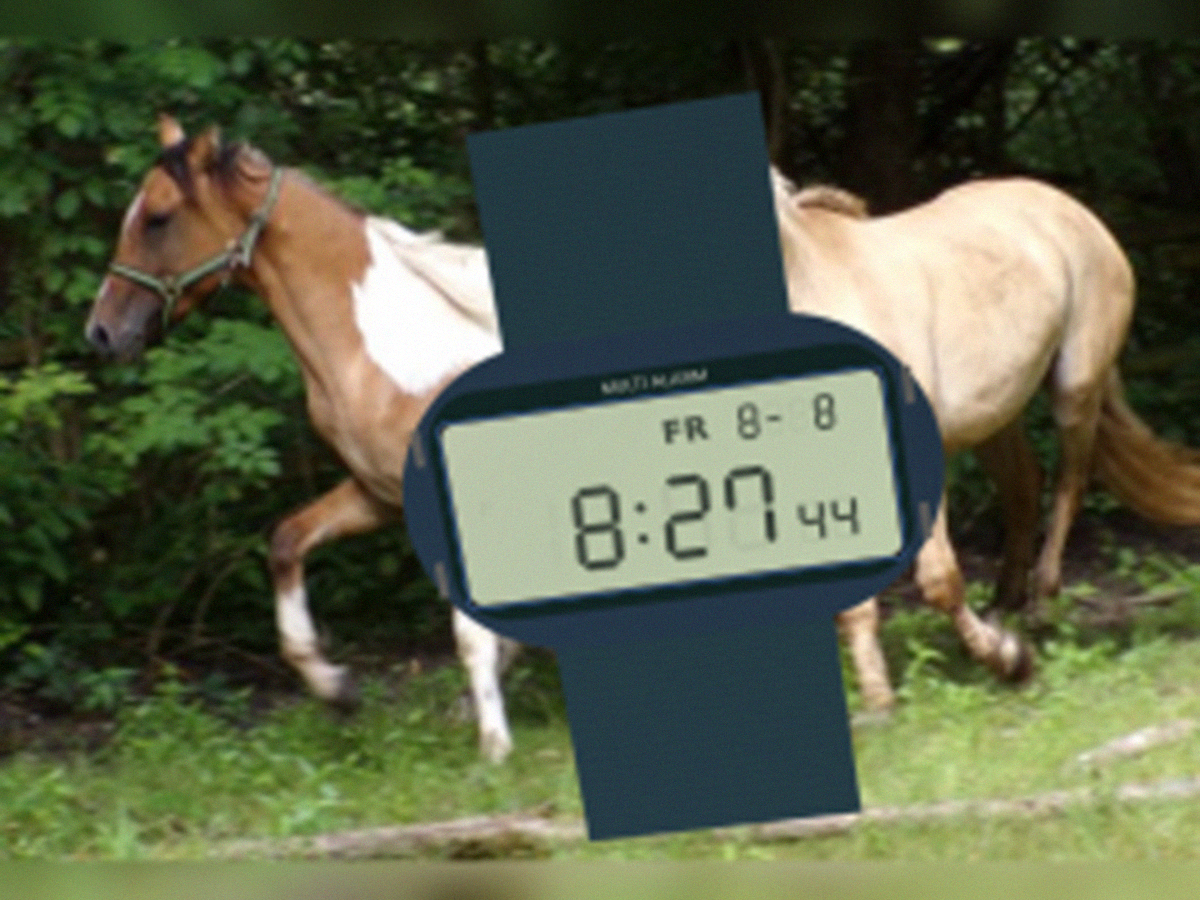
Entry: 8.27.44
